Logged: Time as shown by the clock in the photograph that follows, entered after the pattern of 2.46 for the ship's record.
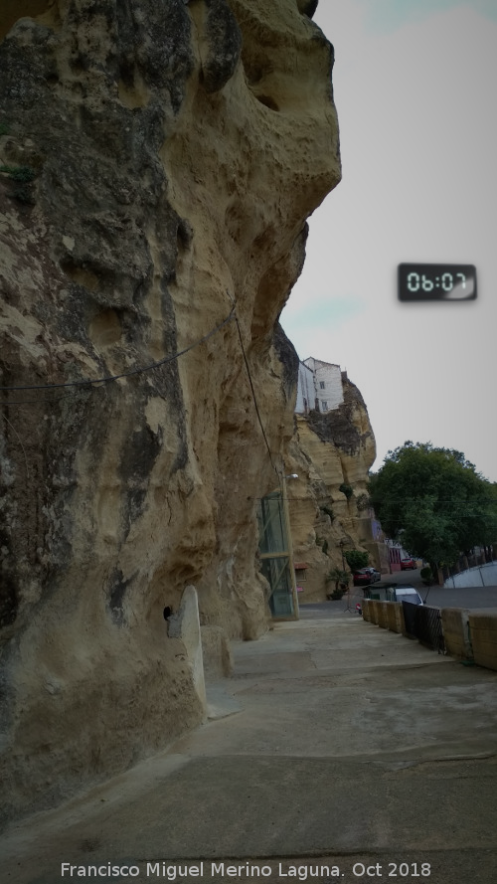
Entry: 6.07
